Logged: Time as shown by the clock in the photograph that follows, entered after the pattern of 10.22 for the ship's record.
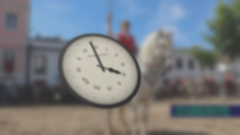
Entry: 3.59
